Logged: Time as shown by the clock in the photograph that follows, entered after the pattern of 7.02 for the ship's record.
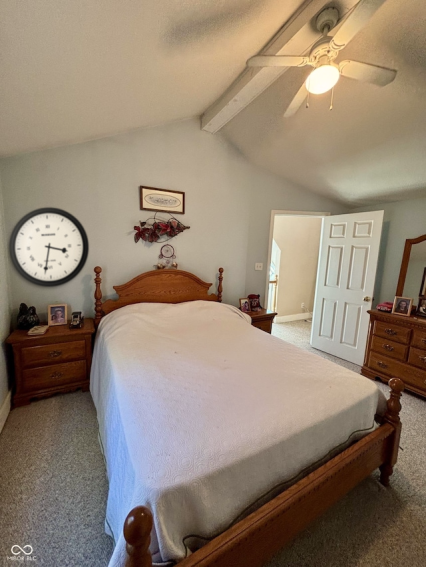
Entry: 3.32
